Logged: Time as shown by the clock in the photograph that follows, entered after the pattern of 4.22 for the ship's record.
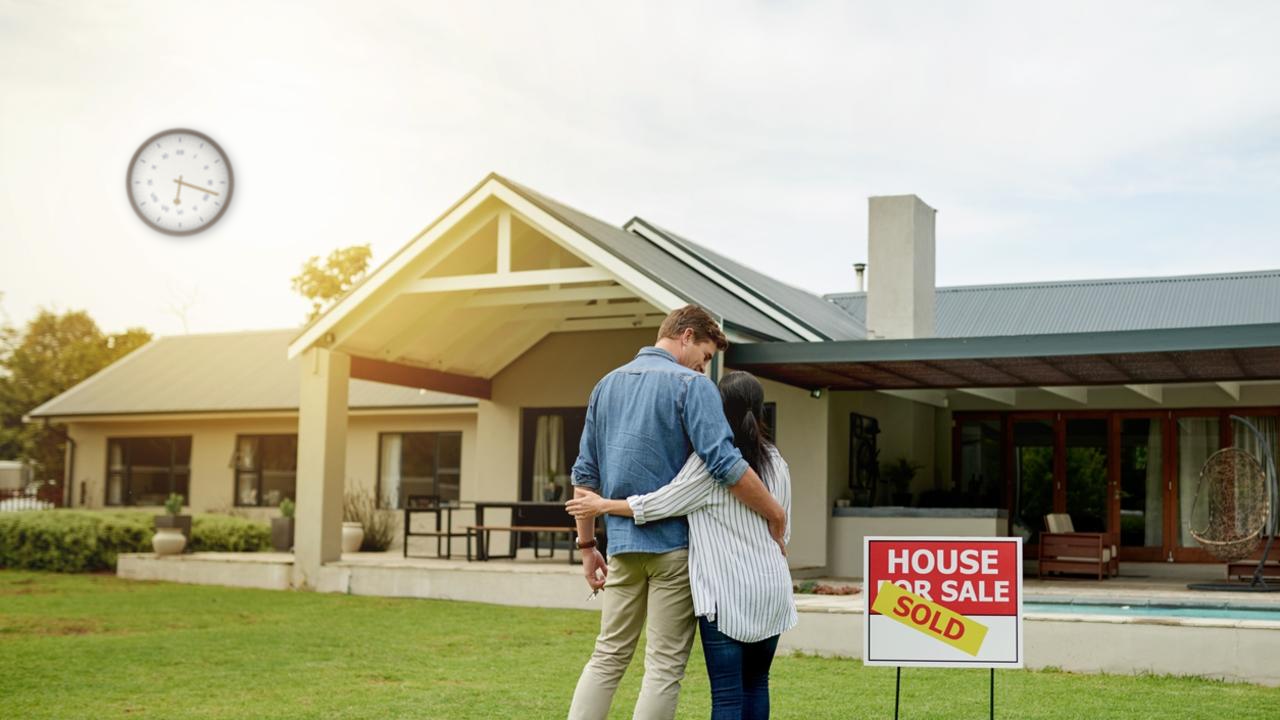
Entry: 6.18
